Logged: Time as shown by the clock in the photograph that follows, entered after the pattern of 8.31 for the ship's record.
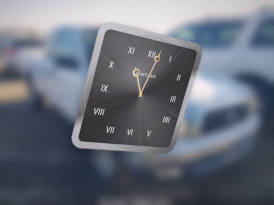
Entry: 11.02
